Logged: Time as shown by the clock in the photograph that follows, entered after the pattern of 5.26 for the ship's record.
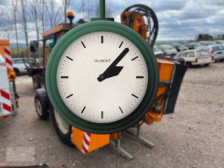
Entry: 2.07
